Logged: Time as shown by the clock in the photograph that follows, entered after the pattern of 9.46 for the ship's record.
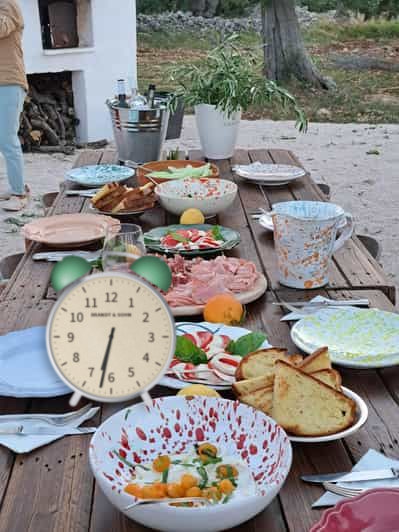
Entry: 6.32
